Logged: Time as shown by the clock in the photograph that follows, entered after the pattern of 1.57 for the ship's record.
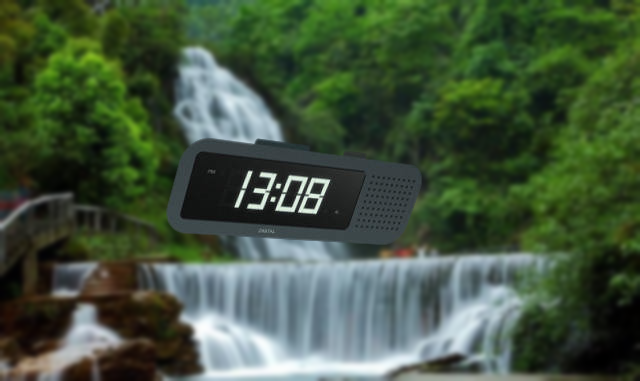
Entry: 13.08
